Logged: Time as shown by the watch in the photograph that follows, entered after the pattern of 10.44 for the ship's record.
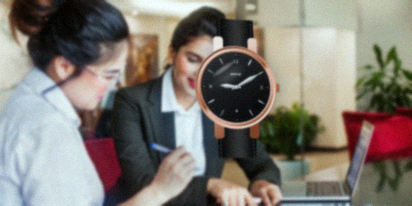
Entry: 9.10
